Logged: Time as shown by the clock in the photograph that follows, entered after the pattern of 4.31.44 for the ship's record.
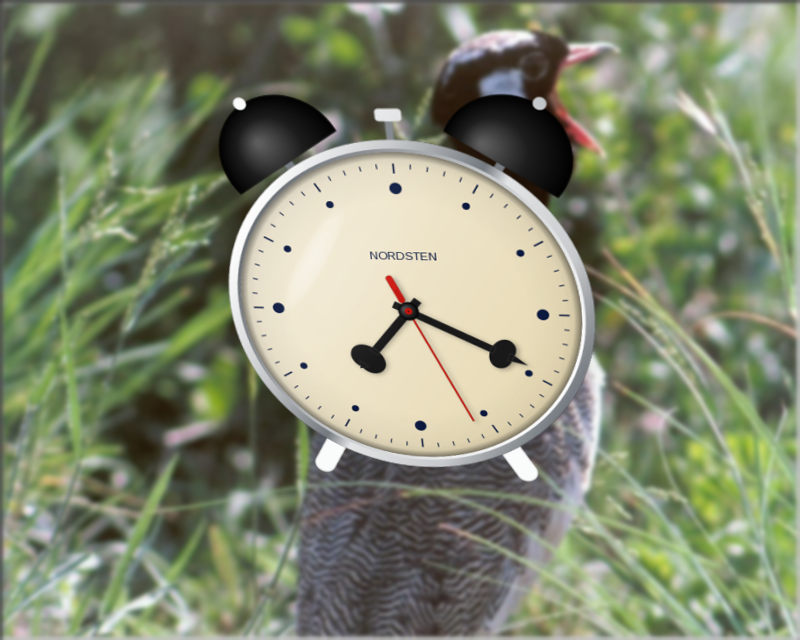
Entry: 7.19.26
